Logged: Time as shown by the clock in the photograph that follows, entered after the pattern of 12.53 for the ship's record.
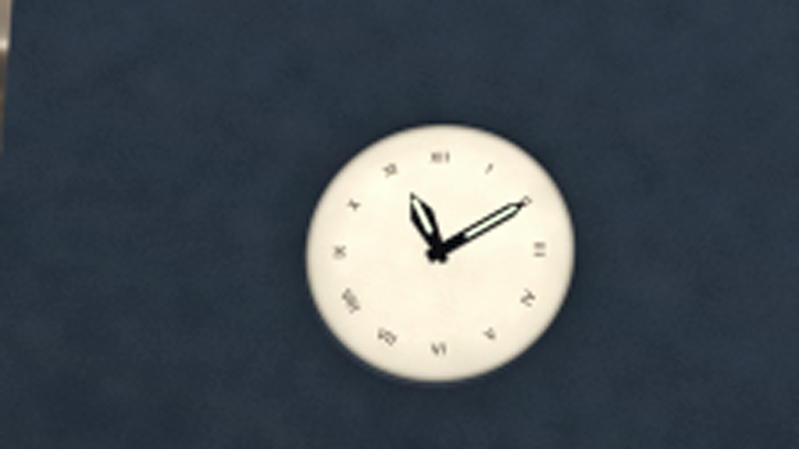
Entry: 11.10
